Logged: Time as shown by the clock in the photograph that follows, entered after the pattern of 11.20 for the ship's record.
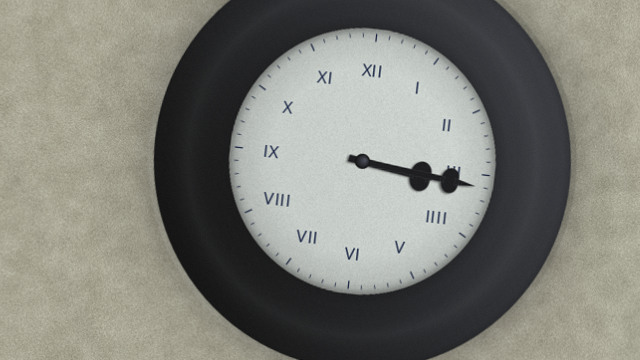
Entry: 3.16
